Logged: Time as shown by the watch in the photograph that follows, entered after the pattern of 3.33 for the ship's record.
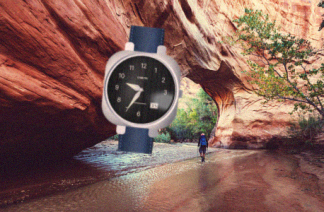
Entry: 9.35
